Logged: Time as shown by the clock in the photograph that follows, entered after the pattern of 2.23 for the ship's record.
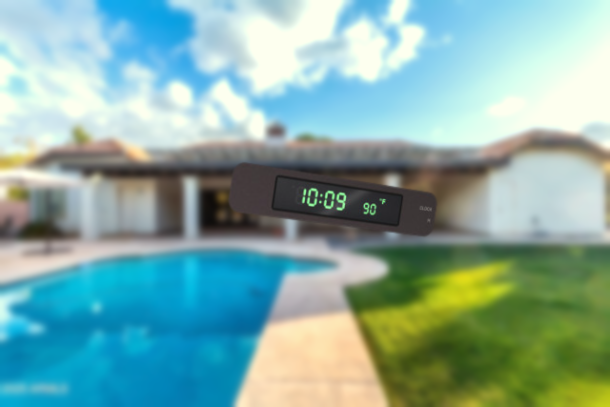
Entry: 10.09
